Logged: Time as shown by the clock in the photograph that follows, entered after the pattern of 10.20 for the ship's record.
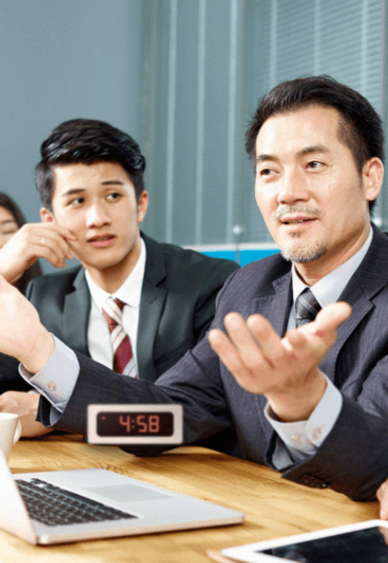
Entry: 4.58
